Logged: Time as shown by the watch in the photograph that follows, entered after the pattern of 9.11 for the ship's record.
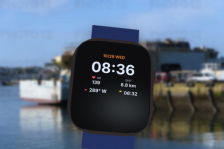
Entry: 8.36
